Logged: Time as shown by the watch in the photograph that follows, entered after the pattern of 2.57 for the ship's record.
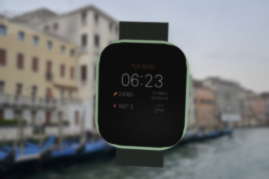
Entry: 6.23
